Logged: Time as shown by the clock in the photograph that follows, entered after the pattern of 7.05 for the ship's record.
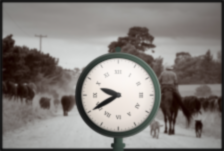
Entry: 9.40
